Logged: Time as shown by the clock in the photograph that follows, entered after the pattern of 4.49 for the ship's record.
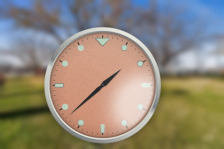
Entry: 1.38
